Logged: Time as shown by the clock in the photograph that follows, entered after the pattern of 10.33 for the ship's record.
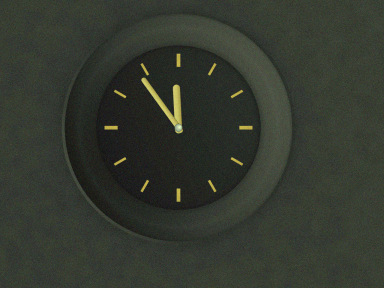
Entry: 11.54
